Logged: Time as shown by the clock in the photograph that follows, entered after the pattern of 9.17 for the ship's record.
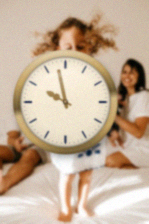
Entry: 9.58
